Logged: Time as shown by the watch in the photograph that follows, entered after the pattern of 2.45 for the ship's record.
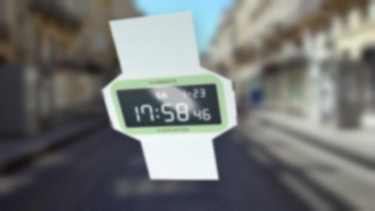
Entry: 17.58
